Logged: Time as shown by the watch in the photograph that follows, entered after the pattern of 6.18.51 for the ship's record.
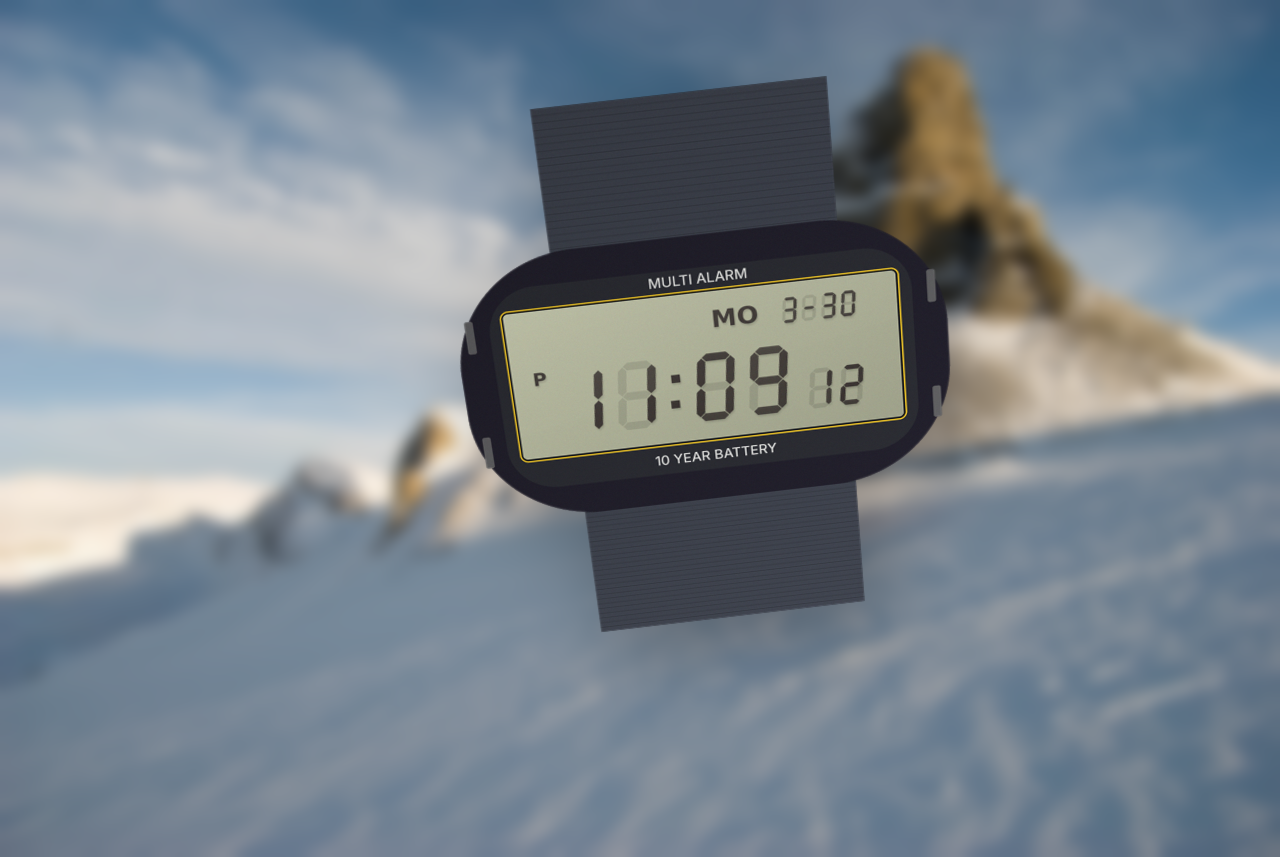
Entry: 11.09.12
